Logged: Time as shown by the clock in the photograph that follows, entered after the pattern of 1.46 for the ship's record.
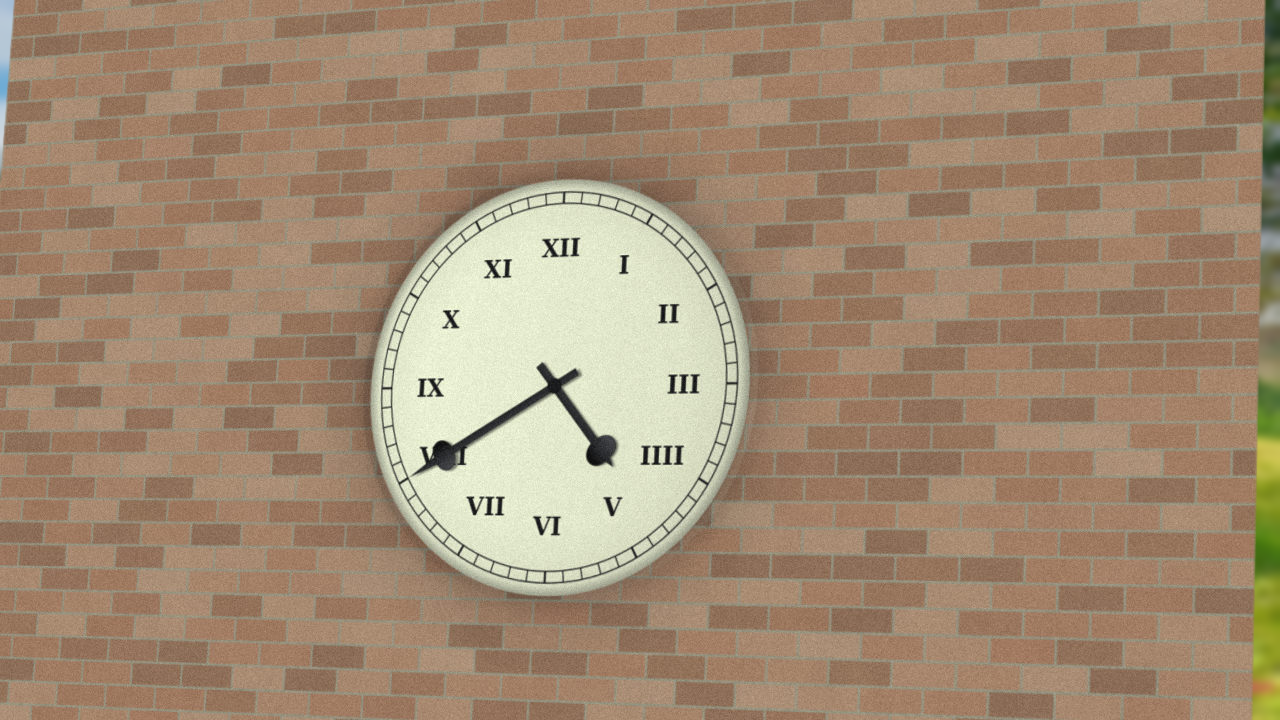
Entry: 4.40
